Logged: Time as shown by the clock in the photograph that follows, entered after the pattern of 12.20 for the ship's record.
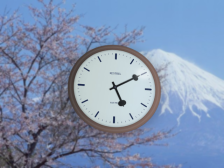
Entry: 5.10
